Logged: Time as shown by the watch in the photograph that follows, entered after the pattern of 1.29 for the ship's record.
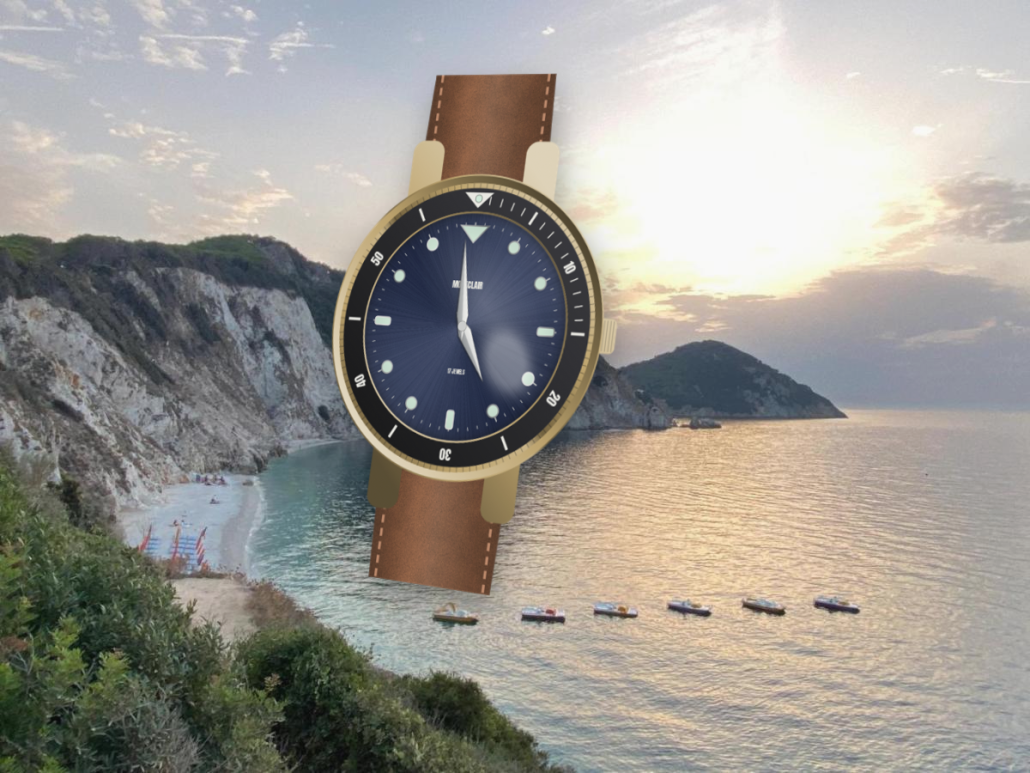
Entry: 4.59
